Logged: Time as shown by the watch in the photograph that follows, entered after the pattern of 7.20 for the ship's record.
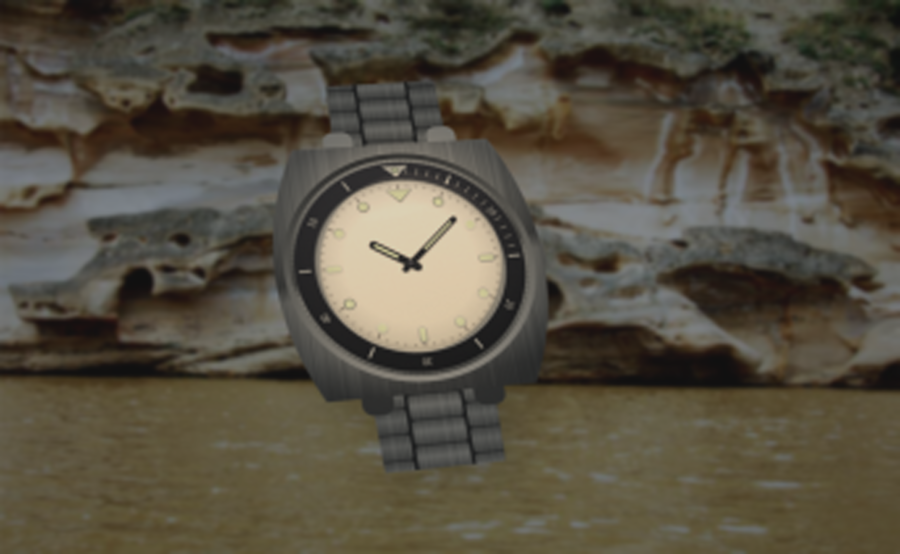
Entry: 10.08
